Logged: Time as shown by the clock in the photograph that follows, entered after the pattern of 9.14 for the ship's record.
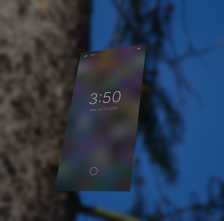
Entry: 3.50
